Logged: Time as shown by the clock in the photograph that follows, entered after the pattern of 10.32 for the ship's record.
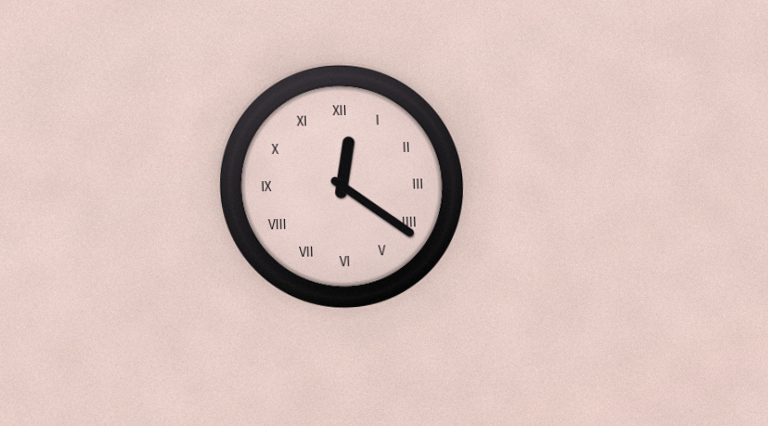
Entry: 12.21
